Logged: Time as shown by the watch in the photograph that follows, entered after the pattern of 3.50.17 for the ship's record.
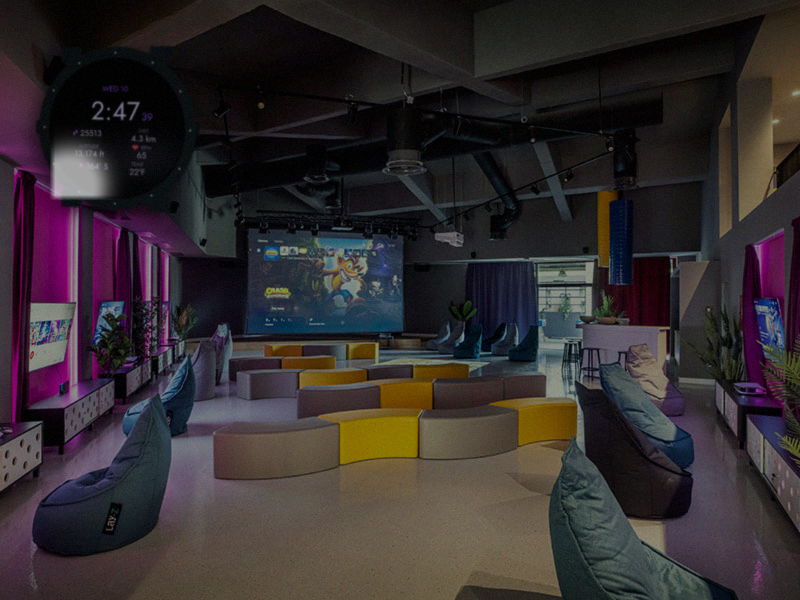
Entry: 2.47.39
